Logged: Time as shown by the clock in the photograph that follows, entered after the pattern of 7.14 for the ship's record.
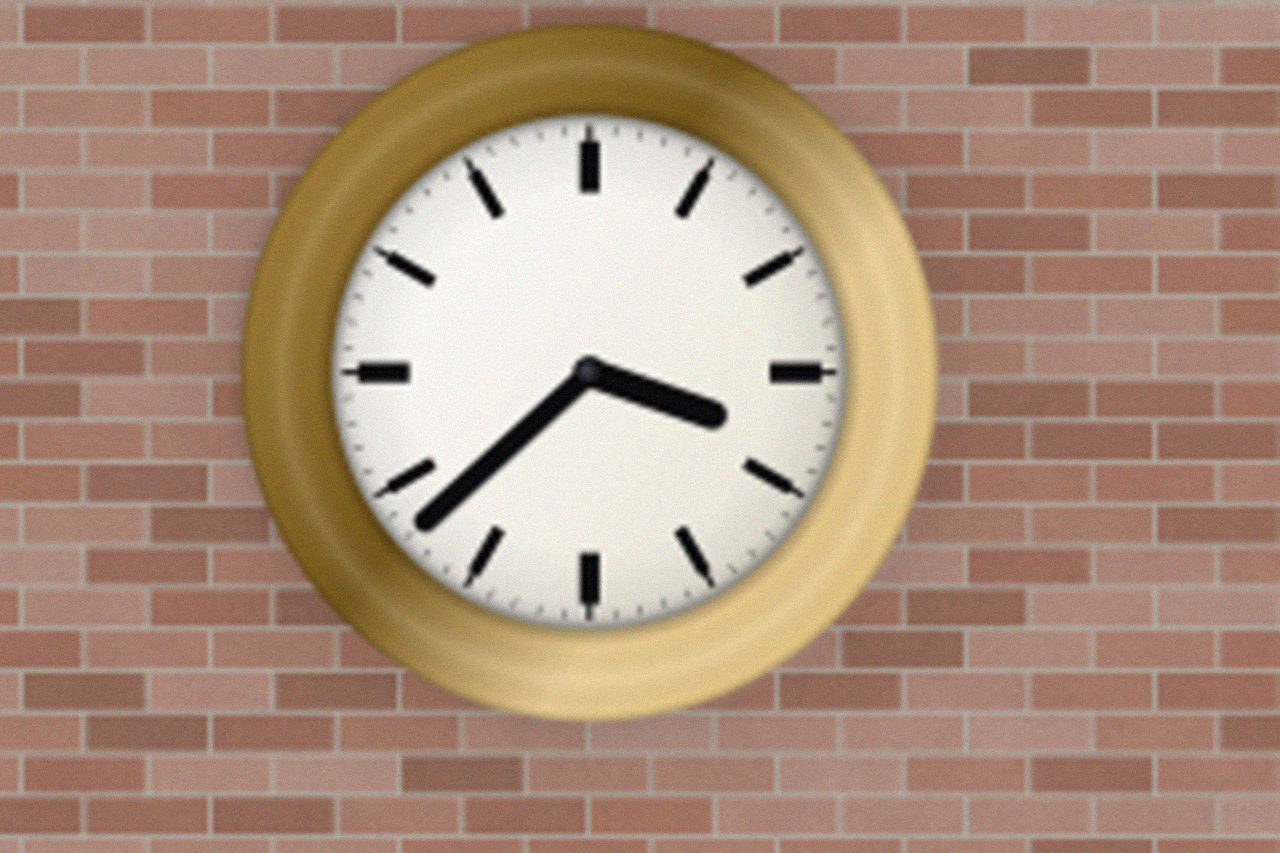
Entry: 3.38
